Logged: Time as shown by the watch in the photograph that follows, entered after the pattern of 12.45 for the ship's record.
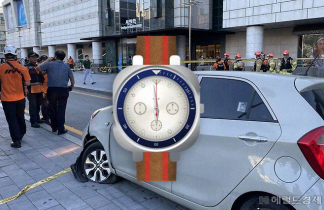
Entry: 5.59
